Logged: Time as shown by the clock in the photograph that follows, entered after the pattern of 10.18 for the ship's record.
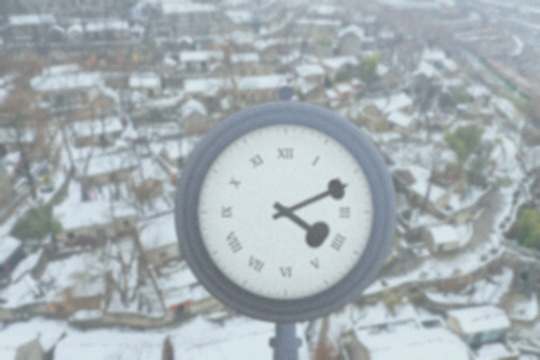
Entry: 4.11
